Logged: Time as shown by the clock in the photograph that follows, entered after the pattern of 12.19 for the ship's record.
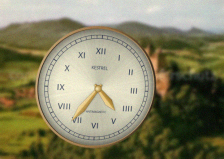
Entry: 4.36
